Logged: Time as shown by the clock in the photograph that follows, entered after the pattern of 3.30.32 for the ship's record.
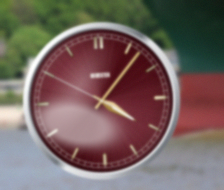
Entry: 4.06.50
